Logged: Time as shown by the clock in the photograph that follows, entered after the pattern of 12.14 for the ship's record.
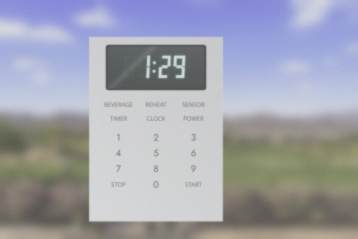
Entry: 1.29
